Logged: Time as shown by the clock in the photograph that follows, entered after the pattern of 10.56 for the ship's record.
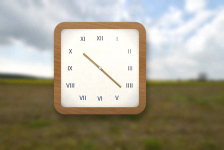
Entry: 10.22
